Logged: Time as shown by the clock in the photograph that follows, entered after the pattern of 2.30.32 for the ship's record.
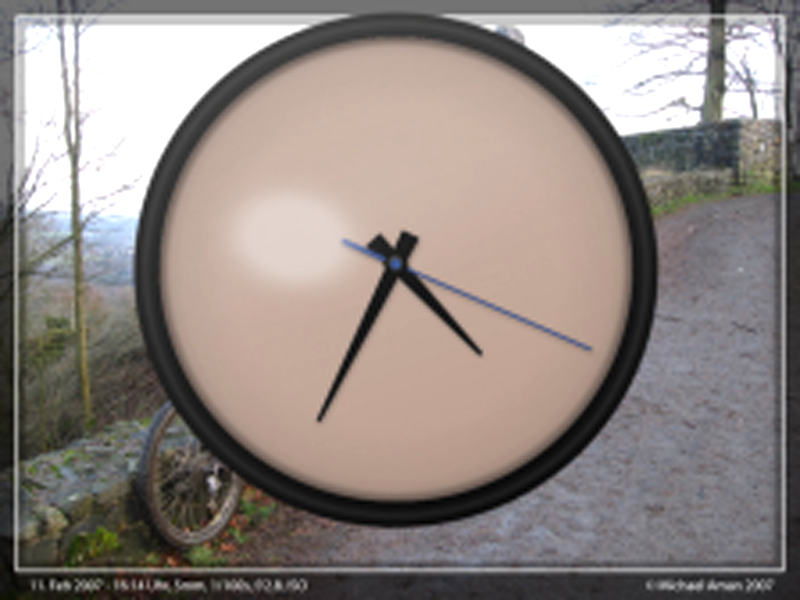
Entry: 4.34.19
